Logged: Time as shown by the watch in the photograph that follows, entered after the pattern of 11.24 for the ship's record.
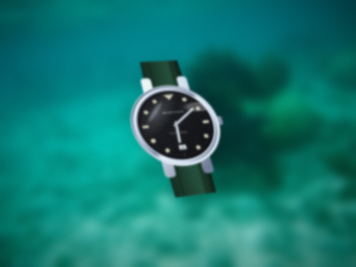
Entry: 6.09
